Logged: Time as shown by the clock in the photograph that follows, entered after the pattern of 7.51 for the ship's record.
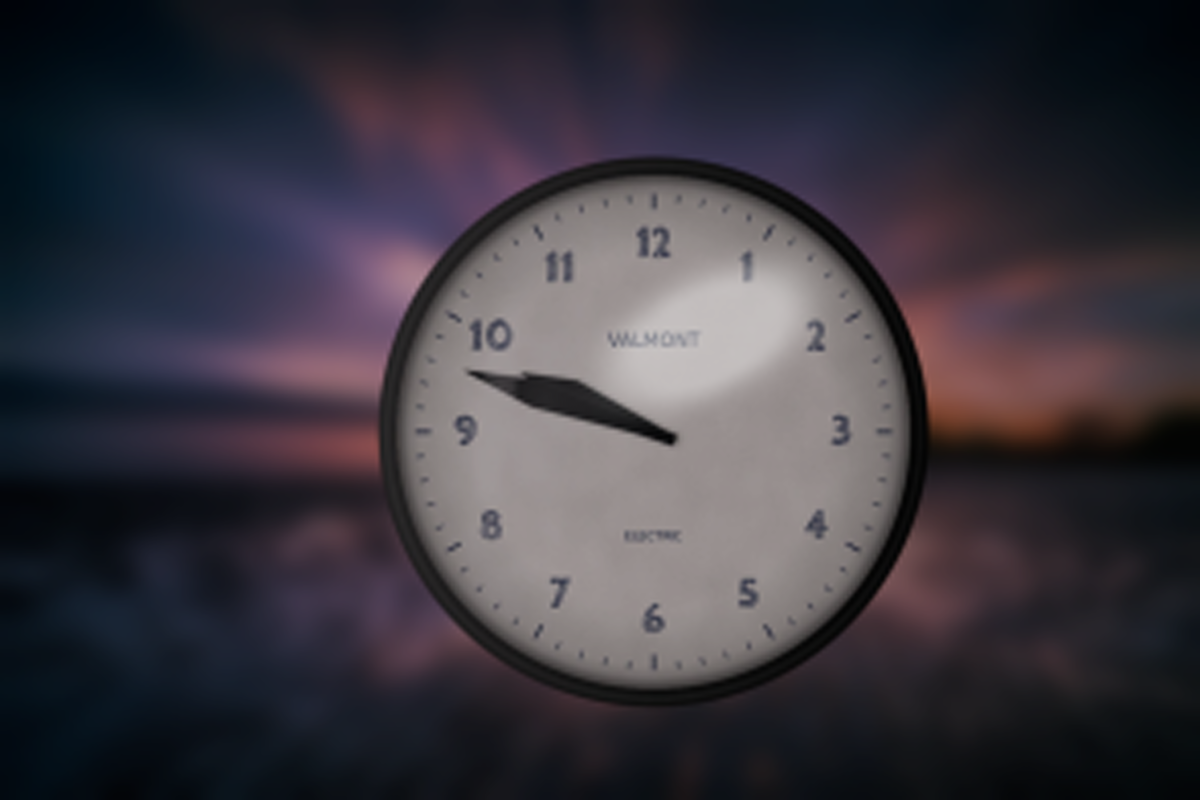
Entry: 9.48
